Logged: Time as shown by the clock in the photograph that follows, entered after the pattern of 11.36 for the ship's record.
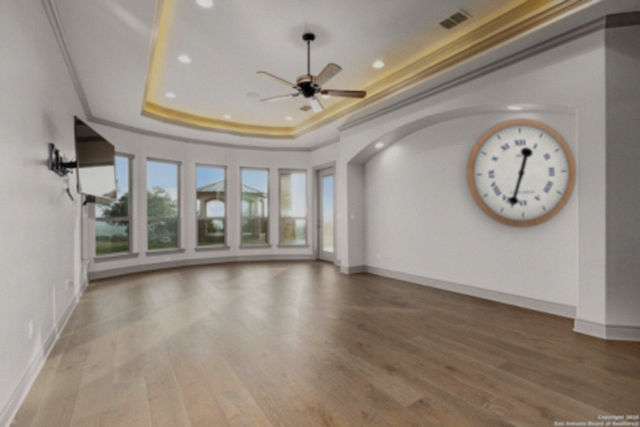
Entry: 12.33
